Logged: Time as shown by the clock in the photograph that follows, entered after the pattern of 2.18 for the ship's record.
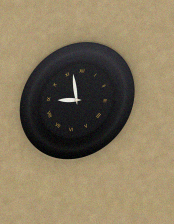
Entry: 8.57
